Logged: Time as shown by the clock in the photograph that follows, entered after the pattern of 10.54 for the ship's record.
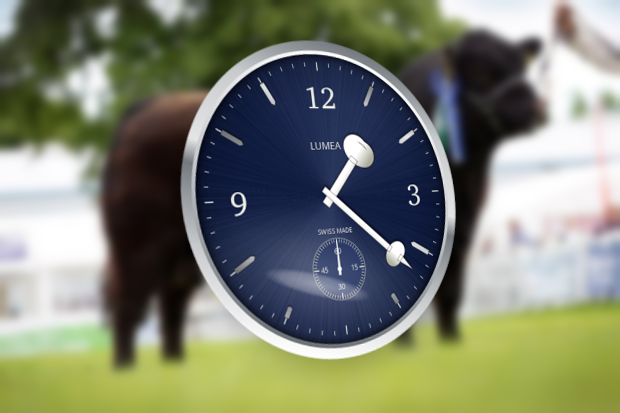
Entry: 1.22
